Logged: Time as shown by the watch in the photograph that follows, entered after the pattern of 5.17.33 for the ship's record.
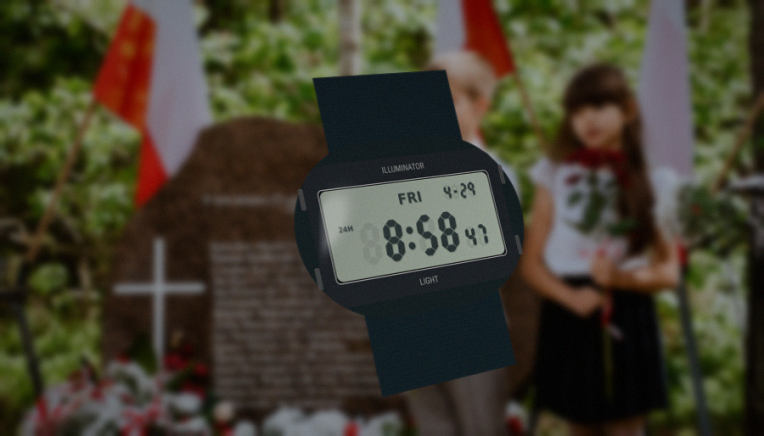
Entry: 8.58.47
